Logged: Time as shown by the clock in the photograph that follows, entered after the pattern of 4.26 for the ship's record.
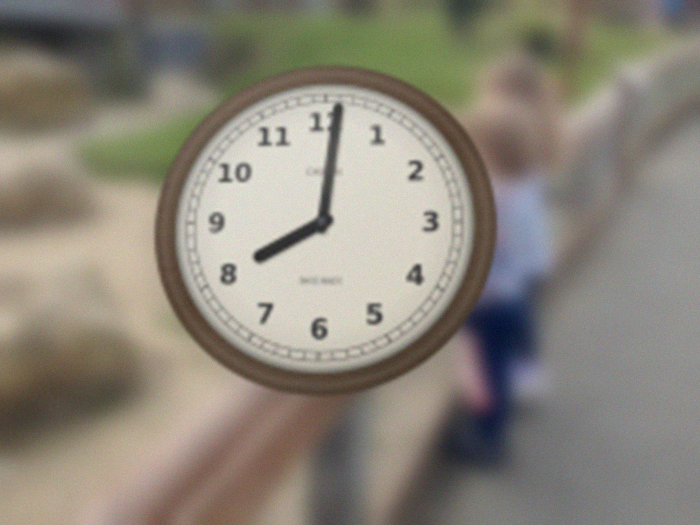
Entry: 8.01
